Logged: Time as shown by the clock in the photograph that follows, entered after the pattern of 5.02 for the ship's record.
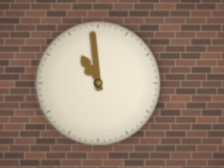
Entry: 10.59
